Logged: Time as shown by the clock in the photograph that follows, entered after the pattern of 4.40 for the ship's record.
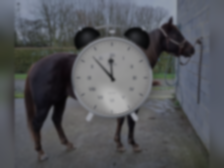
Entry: 11.53
